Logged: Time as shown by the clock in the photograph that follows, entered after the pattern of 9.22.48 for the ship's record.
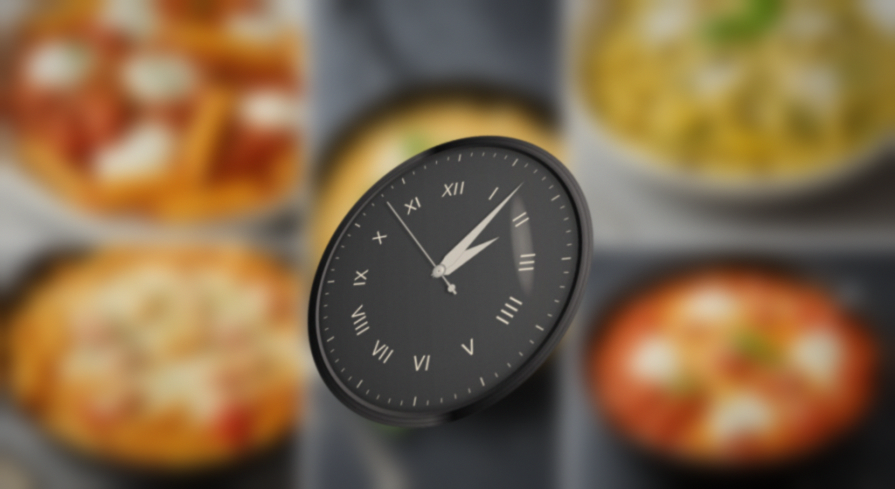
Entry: 2.06.53
